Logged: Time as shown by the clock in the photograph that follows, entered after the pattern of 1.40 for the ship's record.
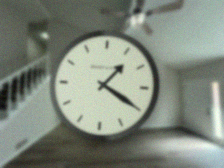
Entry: 1.20
